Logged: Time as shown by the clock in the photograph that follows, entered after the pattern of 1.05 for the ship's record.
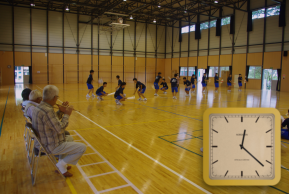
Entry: 12.22
